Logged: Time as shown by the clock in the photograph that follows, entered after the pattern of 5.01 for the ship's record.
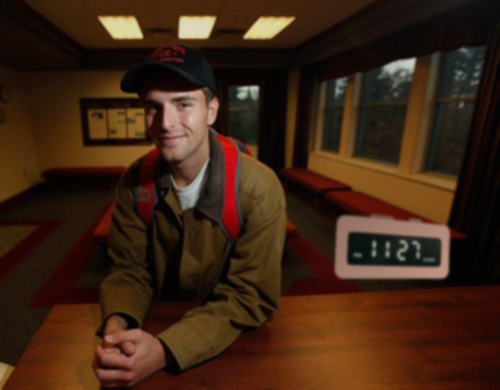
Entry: 11.27
